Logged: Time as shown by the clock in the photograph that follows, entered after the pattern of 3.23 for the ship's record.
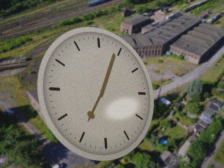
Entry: 7.04
